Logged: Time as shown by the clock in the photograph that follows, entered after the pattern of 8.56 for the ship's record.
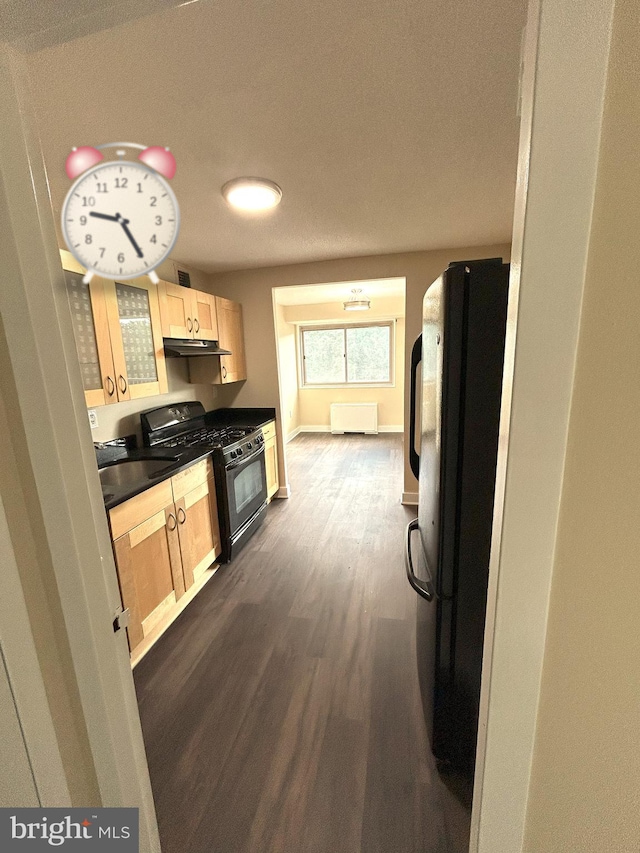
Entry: 9.25
